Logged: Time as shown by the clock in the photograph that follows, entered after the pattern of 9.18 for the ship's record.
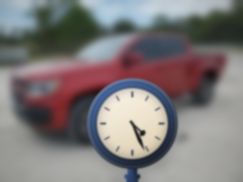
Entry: 4.26
